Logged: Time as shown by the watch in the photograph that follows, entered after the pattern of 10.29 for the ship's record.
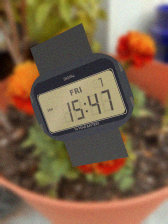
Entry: 15.47
